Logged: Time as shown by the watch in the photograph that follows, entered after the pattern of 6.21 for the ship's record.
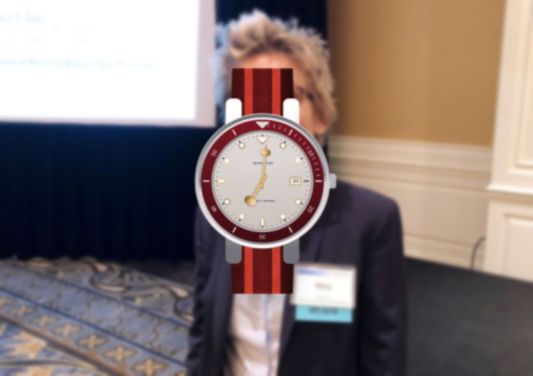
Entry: 7.01
